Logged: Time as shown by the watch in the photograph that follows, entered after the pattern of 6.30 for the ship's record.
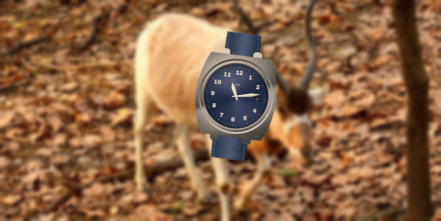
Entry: 11.13
